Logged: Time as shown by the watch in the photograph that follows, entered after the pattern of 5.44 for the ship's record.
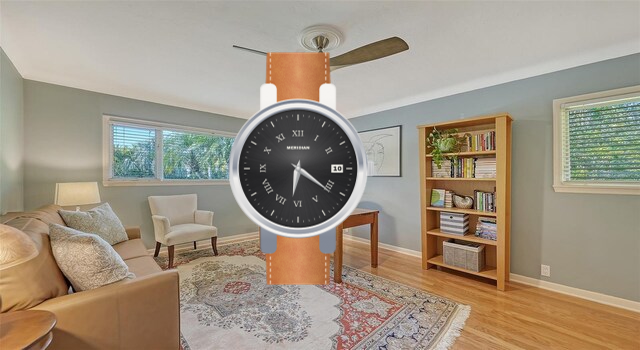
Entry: 6.21
